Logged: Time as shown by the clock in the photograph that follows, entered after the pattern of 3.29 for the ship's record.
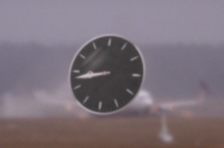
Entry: 8.43
